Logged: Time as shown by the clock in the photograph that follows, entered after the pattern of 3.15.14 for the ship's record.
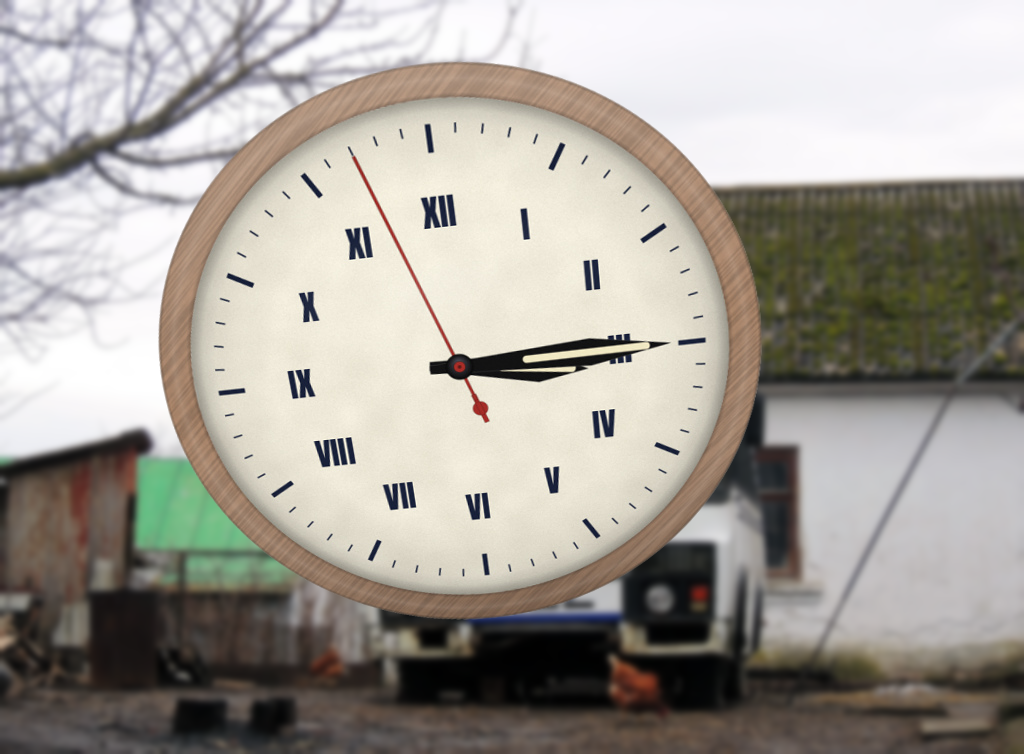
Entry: 3.14.57
